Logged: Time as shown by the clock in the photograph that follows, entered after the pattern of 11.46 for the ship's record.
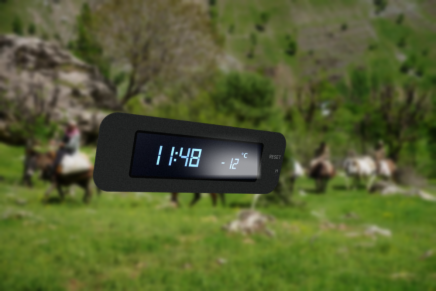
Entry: 11.48
